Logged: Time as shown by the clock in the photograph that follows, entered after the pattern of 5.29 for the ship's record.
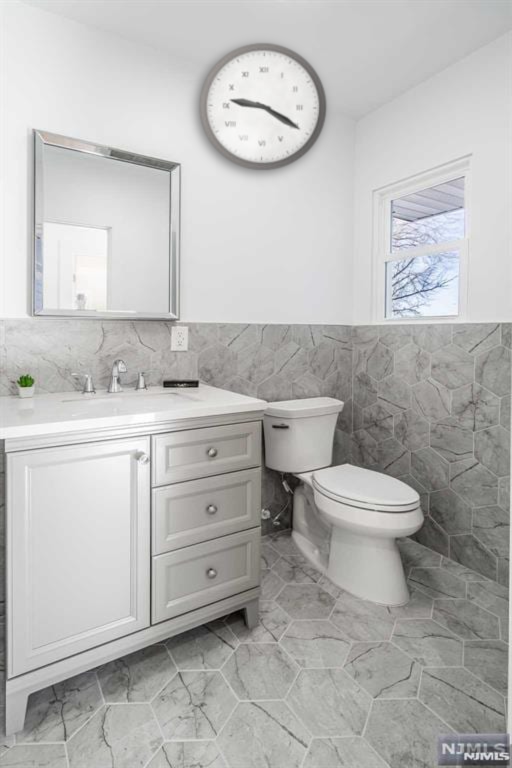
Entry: 9.20
